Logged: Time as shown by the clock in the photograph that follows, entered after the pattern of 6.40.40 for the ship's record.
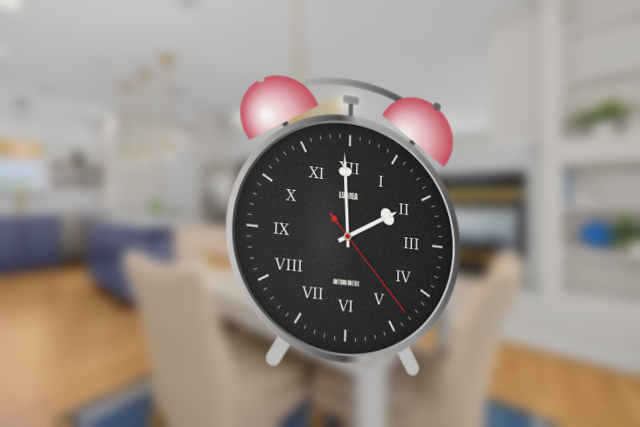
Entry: 1.59.23
